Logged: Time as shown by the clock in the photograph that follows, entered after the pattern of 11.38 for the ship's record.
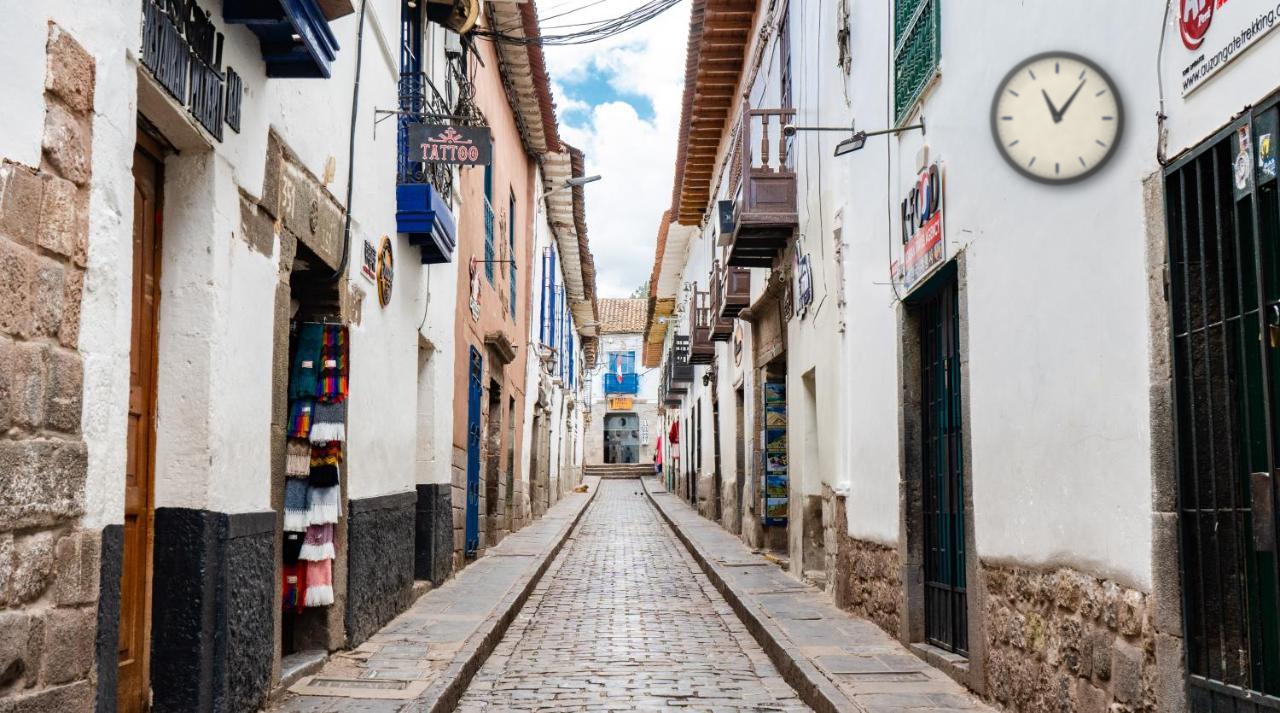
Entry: 11.06
